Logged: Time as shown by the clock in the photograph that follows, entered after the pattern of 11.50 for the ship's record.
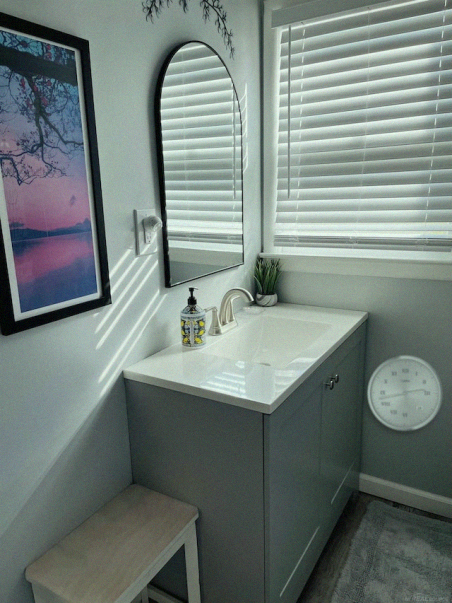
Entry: 2.43
